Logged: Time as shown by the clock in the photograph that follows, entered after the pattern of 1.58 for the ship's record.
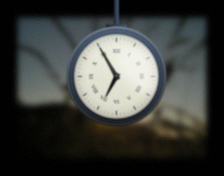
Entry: 6.55
